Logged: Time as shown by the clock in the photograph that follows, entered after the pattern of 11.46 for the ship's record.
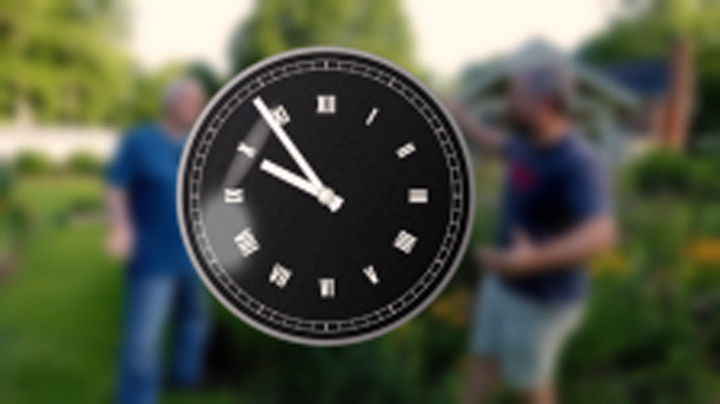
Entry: 9.54
